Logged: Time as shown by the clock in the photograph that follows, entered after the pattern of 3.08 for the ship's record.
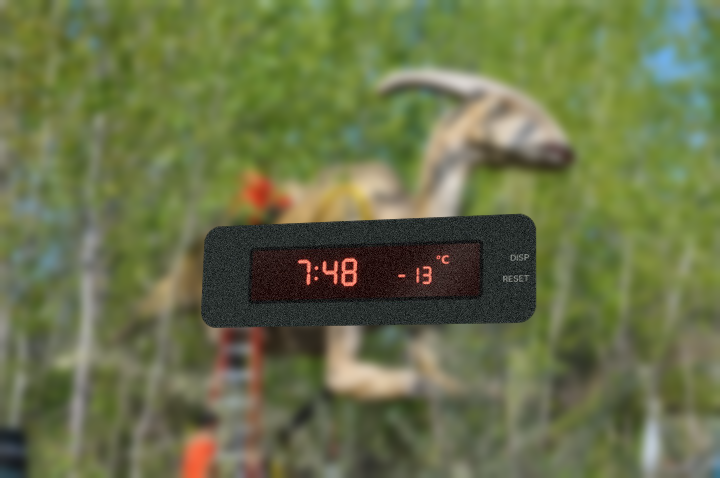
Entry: 7.48
